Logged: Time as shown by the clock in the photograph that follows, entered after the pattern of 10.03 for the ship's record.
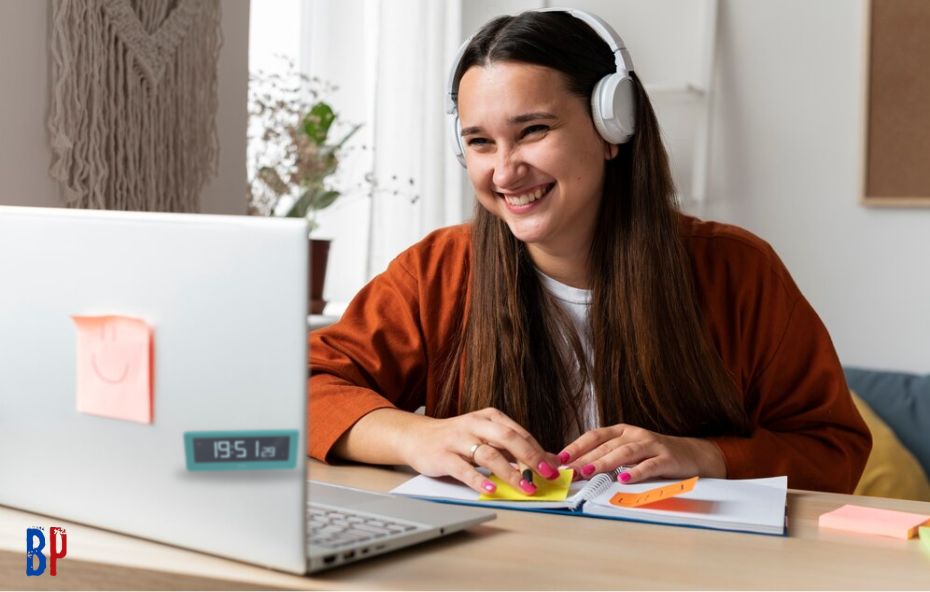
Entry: 19.51
